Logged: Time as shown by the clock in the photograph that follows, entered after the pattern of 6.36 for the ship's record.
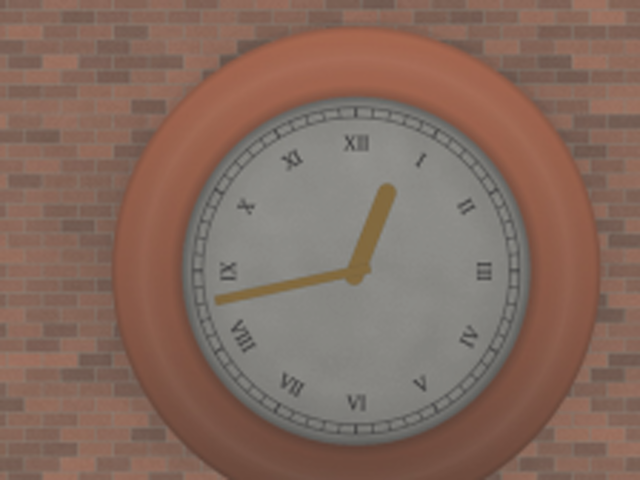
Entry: 12.43
